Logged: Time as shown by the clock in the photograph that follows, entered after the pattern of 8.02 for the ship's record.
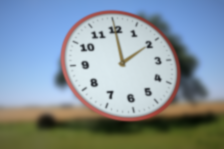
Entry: 2.00
